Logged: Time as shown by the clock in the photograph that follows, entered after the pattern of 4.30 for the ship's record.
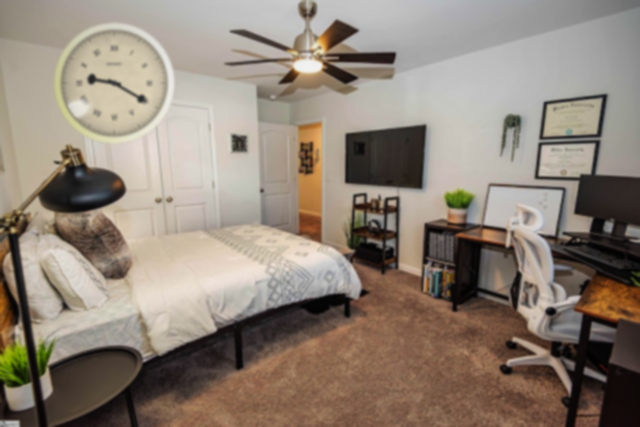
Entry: 9.20
